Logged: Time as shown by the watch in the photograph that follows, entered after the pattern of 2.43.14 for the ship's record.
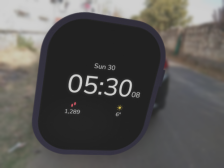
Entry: 5.30.08
